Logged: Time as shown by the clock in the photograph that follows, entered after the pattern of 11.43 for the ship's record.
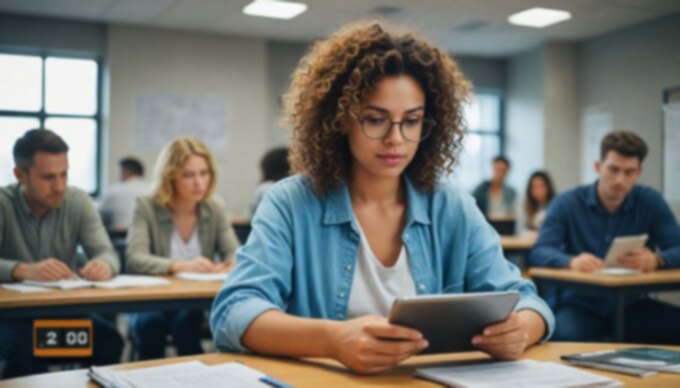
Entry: 2.00
